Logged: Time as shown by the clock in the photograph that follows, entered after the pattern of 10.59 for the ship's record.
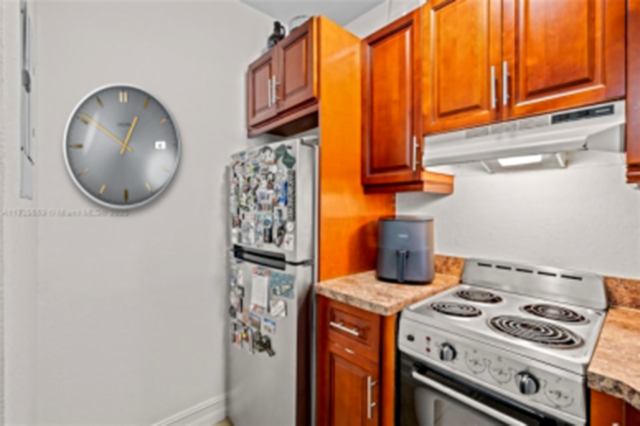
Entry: 12.51
